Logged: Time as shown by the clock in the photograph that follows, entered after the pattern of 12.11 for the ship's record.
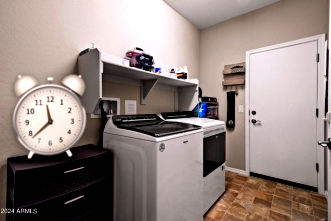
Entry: 11.38
